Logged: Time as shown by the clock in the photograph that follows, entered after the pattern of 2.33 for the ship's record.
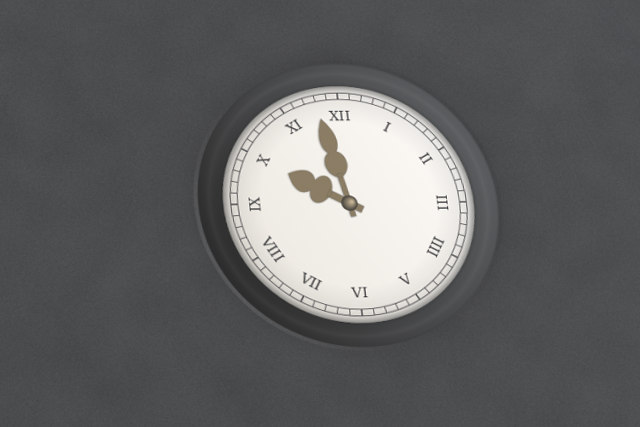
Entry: 9.58
